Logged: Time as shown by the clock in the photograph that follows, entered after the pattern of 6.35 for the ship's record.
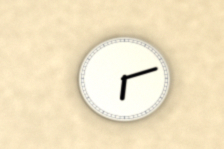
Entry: 6.12
